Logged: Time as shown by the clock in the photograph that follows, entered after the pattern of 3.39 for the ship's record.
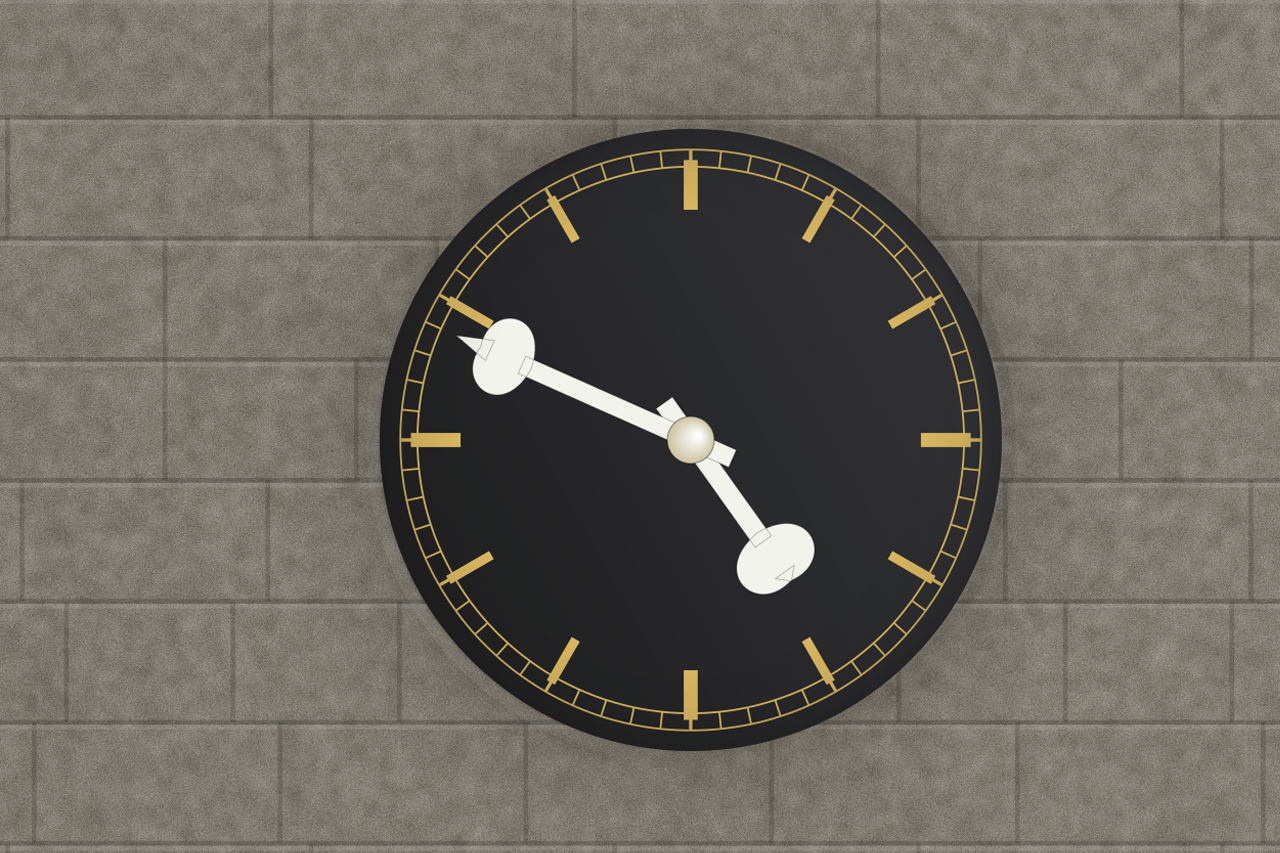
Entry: 4.49
